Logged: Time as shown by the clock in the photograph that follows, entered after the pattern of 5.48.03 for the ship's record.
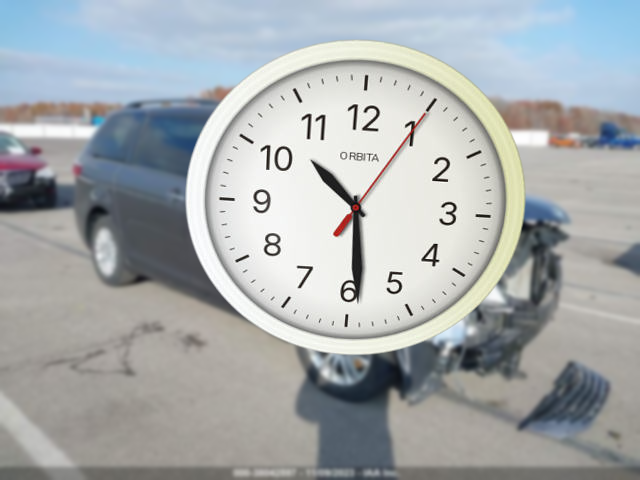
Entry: 10.29.05
